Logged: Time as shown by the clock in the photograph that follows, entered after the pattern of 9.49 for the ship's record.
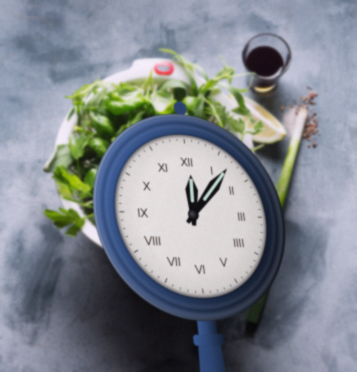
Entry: 12.07
